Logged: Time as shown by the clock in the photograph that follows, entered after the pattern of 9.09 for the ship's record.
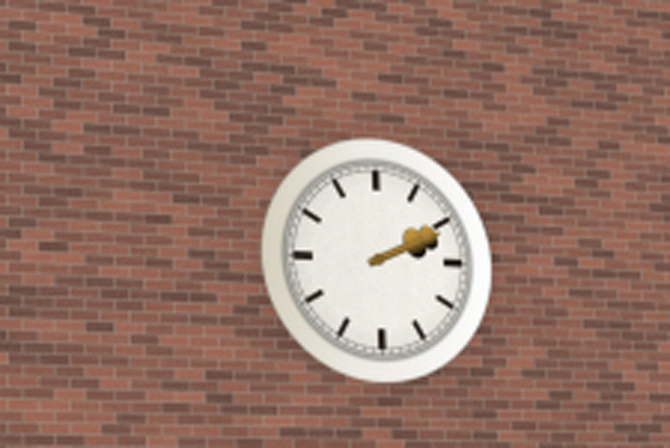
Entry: 2.11
